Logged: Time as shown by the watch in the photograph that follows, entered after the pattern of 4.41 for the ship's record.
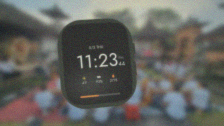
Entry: 11.23
